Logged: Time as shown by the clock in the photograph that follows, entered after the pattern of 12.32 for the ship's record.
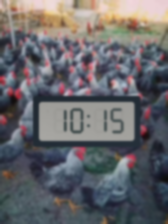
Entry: 10.15
